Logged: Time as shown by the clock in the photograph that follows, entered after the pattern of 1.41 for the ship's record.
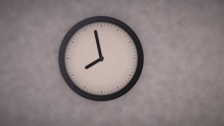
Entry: 7.58
